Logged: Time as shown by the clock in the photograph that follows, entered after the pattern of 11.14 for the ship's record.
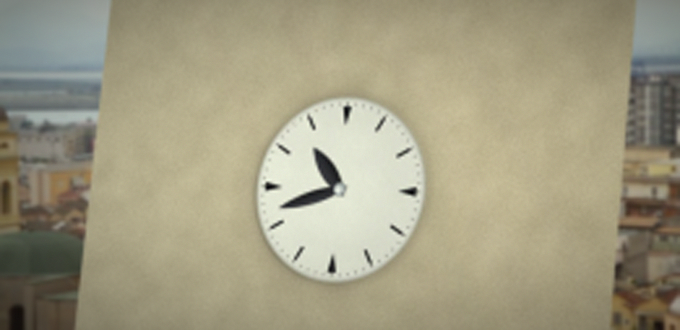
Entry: 10.42
